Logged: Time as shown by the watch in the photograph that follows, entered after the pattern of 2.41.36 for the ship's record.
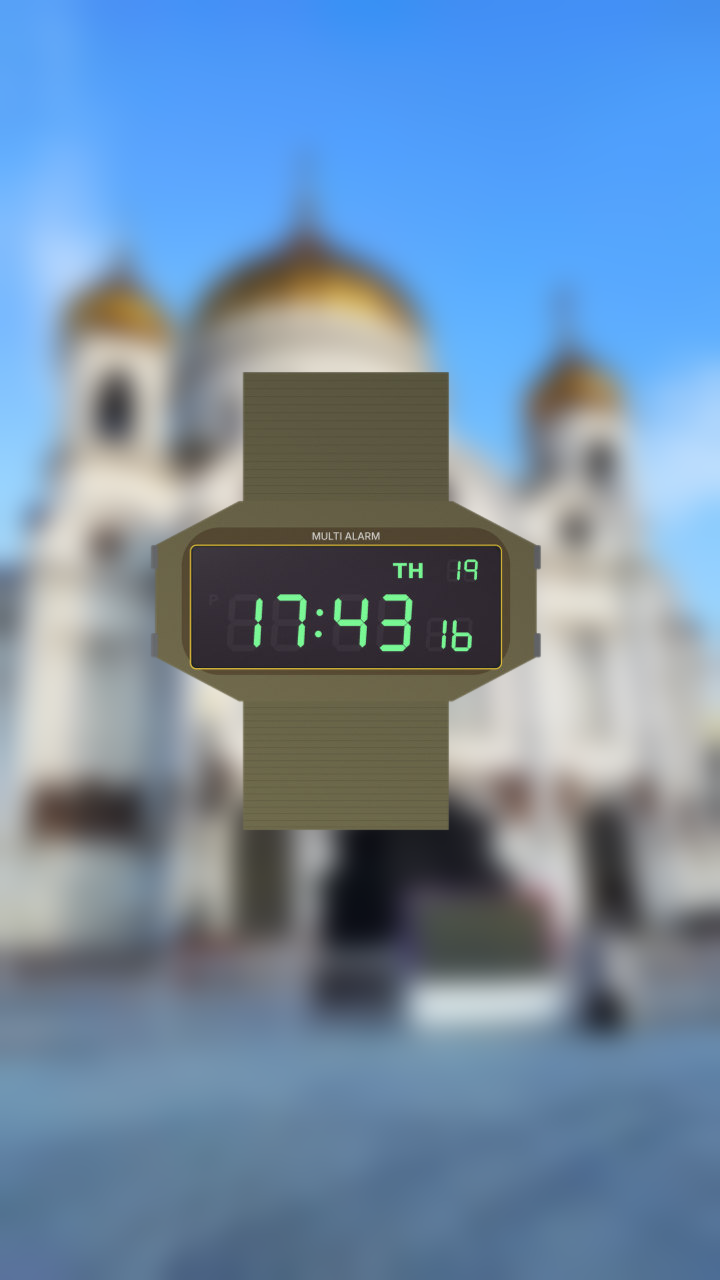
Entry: 17.43.16
